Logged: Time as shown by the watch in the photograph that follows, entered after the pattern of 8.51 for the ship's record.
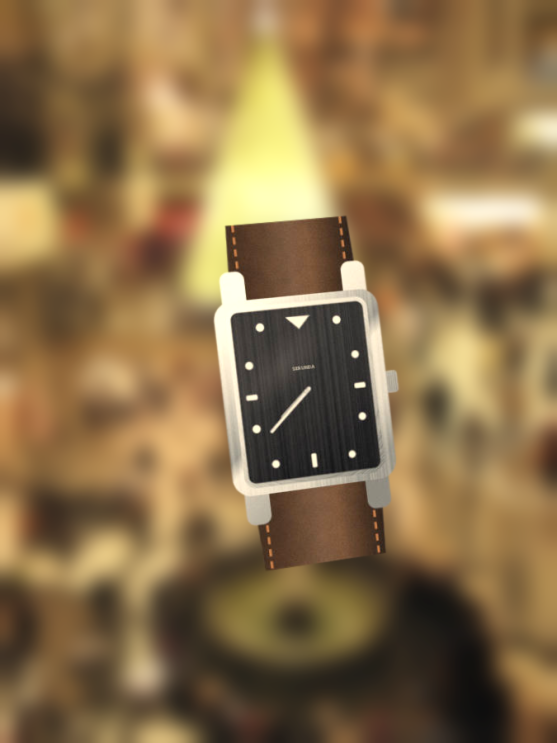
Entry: 7.38
